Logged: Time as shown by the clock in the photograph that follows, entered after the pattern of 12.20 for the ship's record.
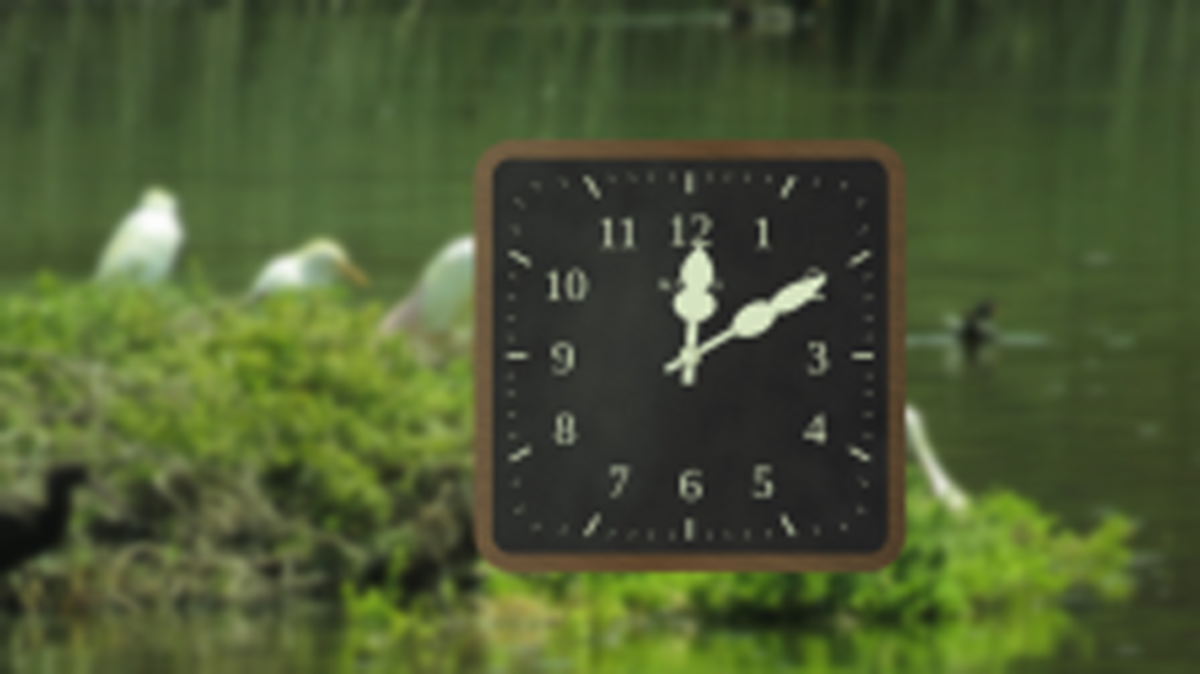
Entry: 12.10
